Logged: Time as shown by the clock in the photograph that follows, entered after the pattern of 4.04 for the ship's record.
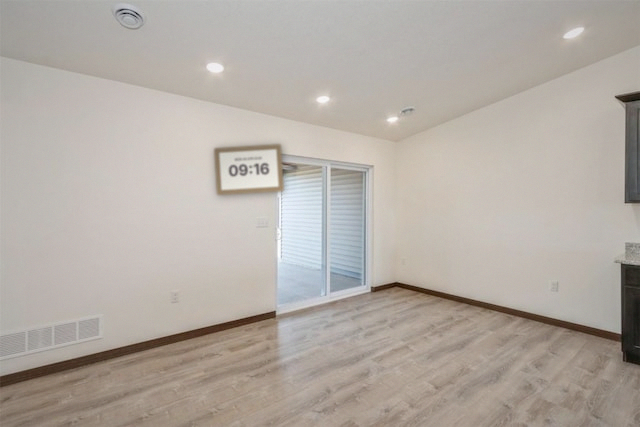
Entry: 9.16
